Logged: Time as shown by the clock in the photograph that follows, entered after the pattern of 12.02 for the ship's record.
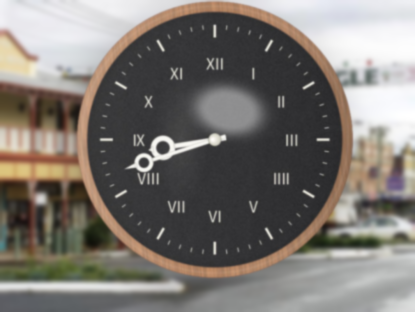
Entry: 8.42
